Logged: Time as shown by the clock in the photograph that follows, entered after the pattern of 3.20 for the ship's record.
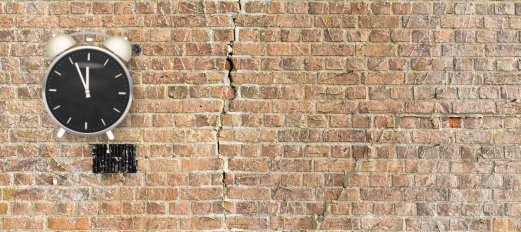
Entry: 11.56
